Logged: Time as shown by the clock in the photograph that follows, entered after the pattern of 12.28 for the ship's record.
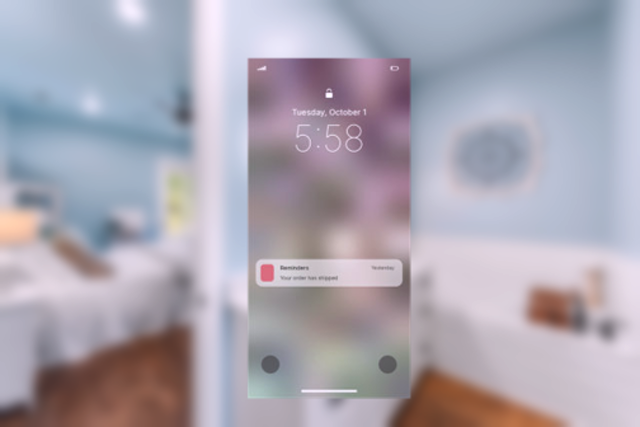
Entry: 5.58
